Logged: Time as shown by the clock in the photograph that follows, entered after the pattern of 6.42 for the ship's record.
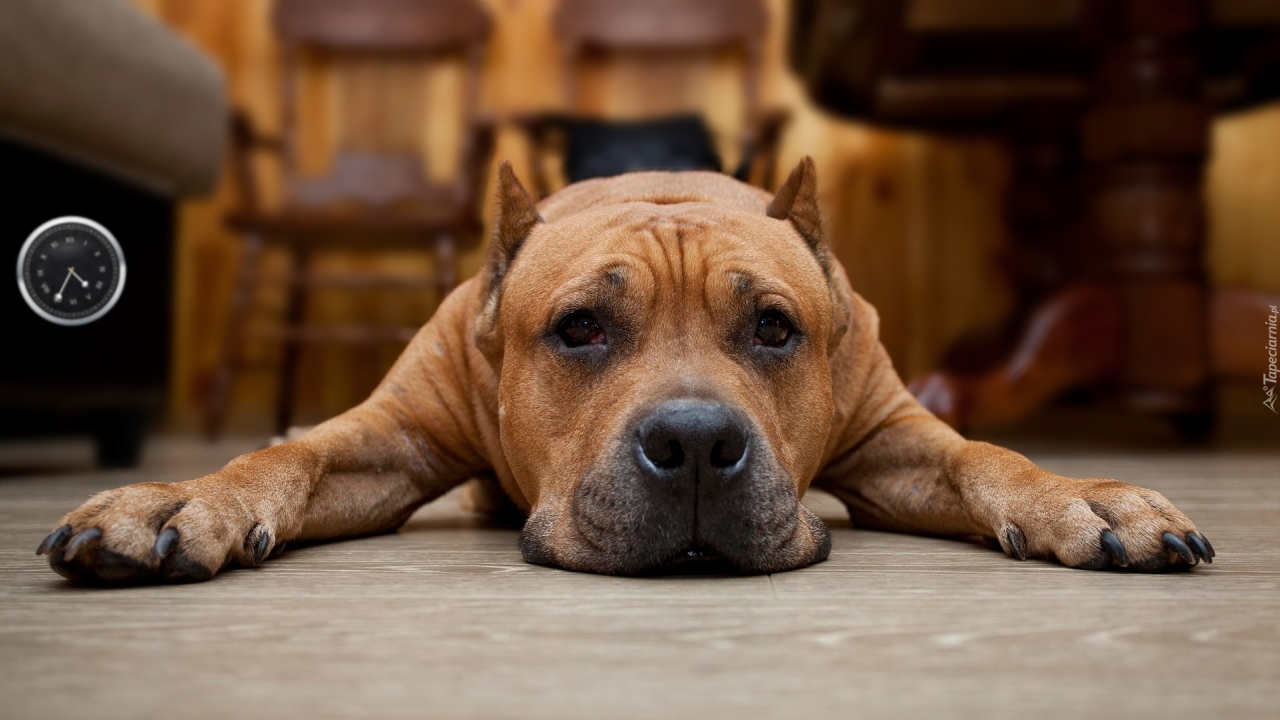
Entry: 4.35
